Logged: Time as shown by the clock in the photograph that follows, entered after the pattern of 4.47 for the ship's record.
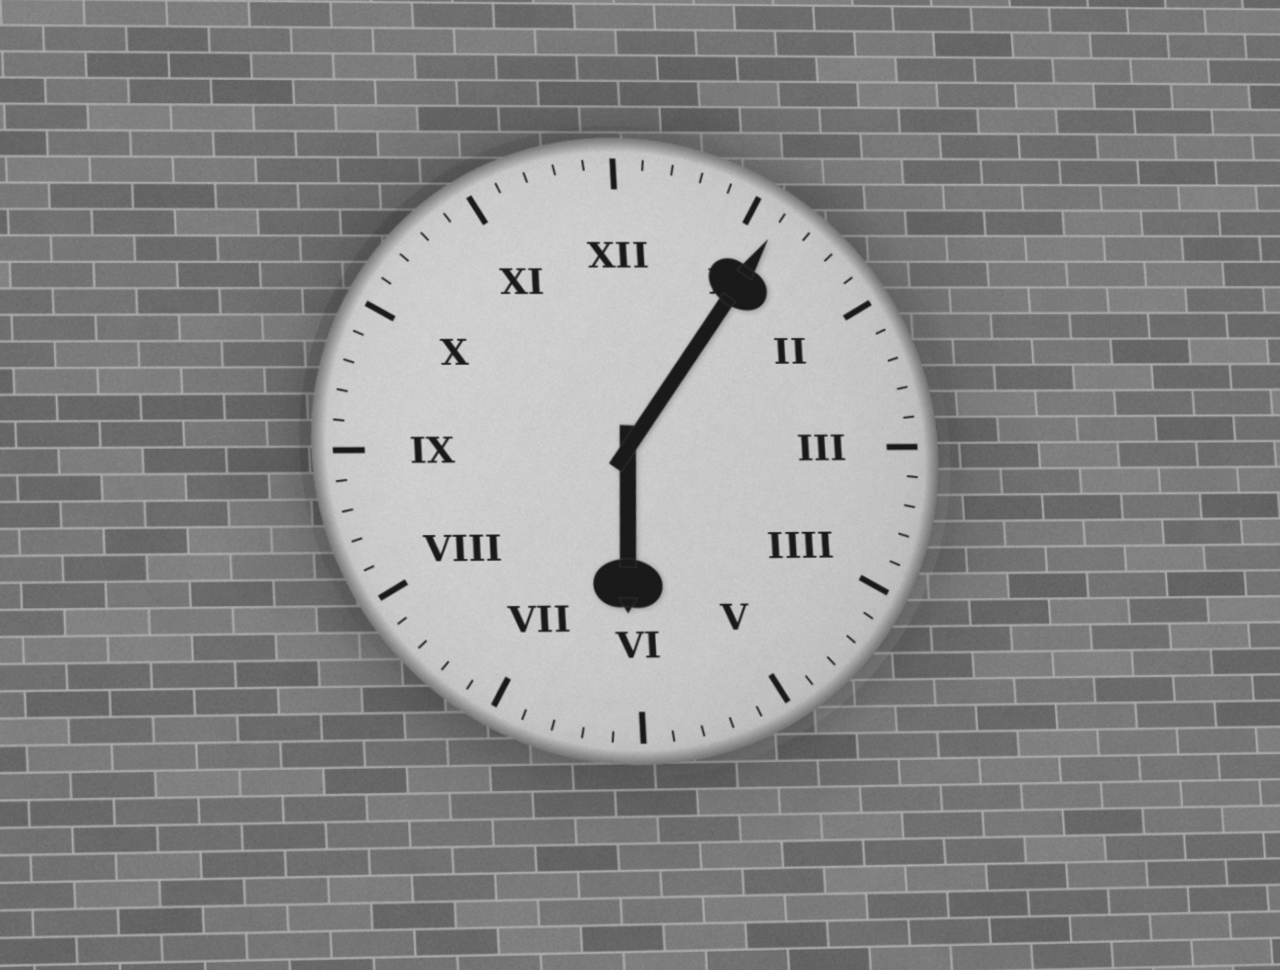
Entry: 6.06
